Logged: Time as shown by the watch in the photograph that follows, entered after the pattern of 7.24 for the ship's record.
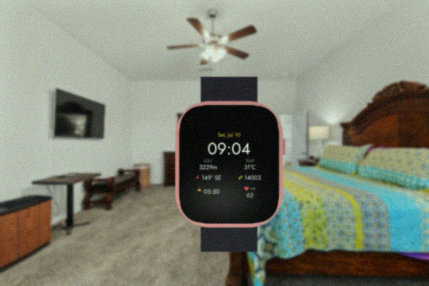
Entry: 9.04
